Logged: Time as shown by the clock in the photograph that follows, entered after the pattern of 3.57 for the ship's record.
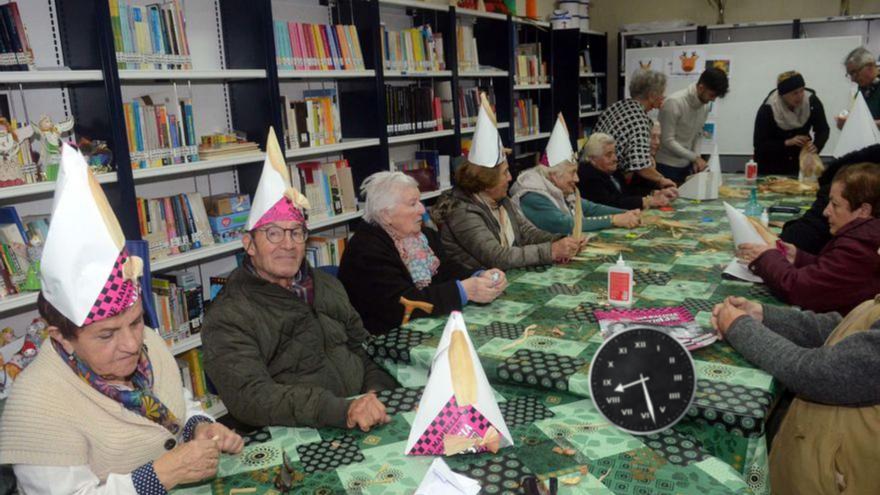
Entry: 8.28
